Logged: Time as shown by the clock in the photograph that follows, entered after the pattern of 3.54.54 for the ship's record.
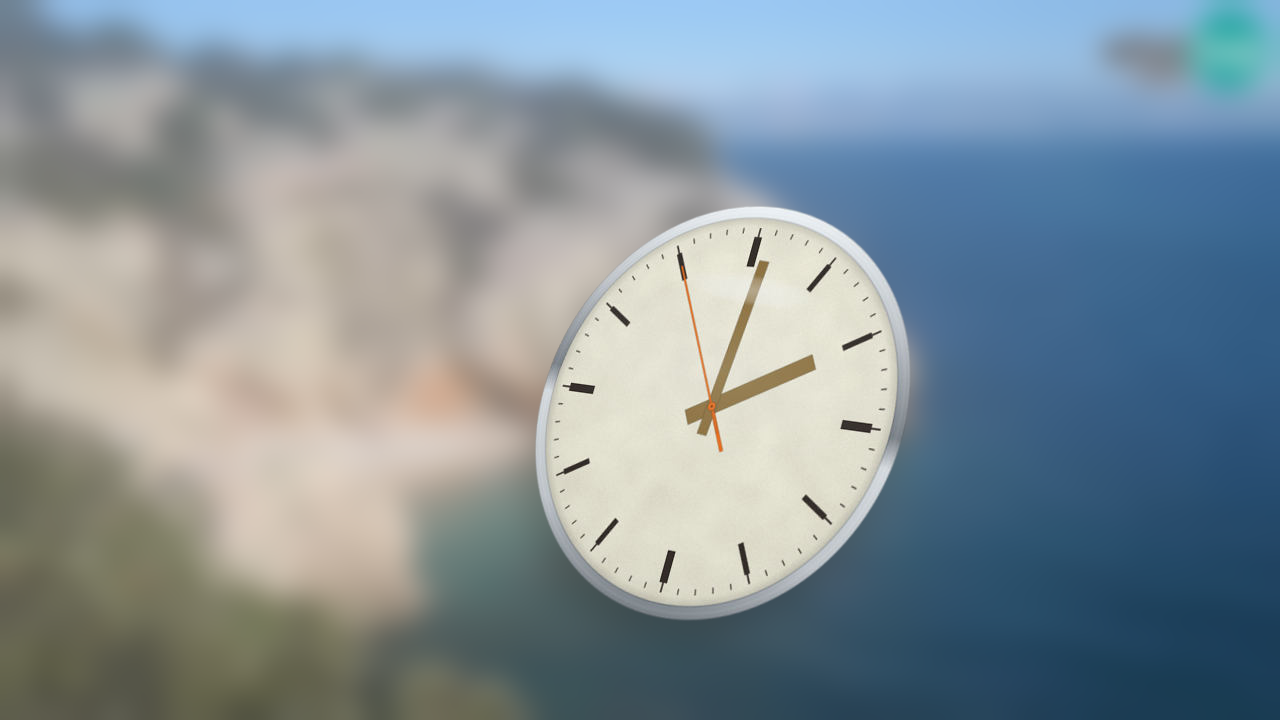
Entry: 2.00.55
